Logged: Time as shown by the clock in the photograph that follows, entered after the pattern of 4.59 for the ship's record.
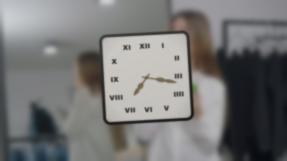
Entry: 7.17
